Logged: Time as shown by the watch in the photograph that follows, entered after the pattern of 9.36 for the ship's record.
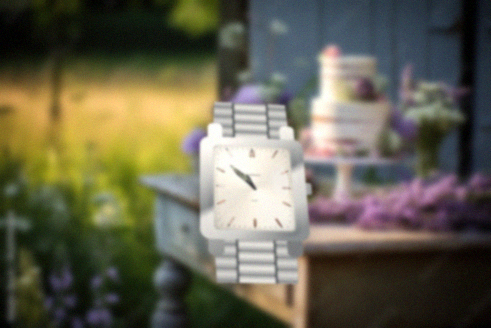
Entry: 10.53
